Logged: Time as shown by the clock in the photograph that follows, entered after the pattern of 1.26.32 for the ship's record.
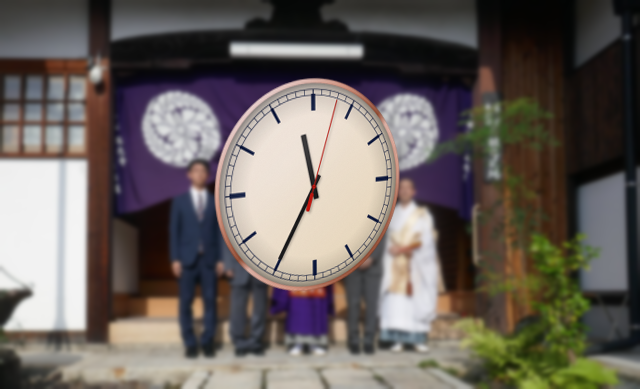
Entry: 11.35.03
